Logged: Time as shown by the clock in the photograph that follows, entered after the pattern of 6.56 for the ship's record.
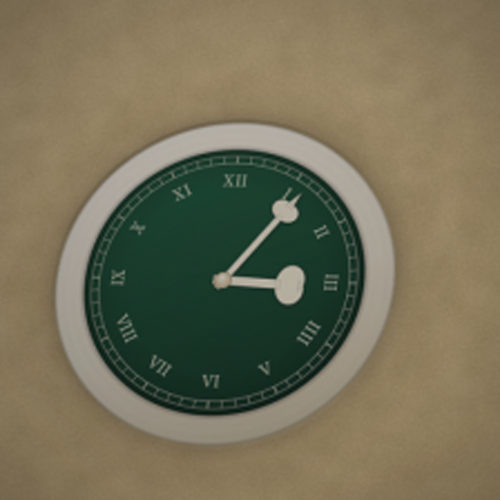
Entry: 3.06
